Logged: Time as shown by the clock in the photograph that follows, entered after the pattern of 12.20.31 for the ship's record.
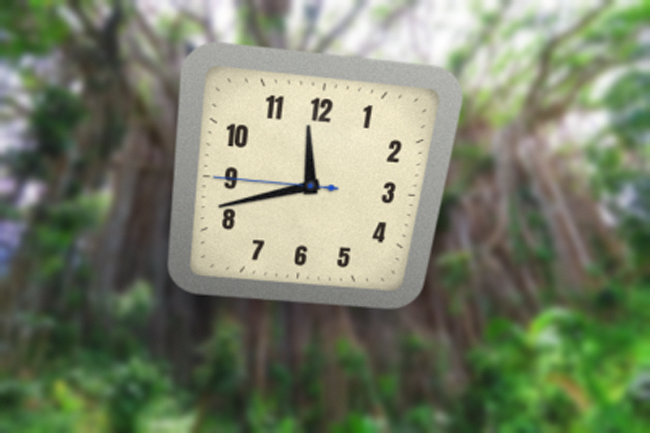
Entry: 11.41.45
